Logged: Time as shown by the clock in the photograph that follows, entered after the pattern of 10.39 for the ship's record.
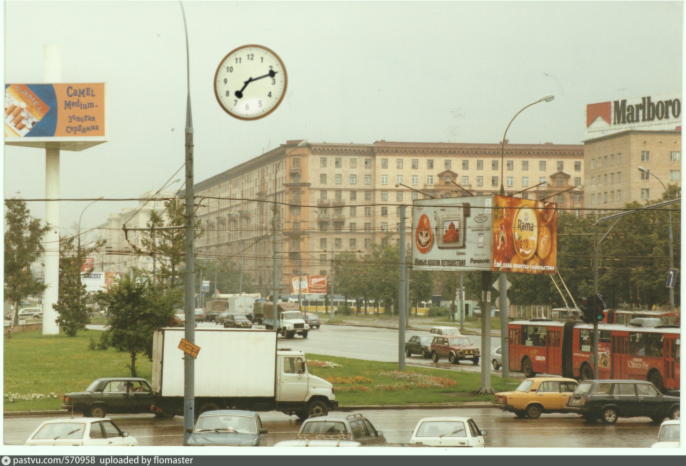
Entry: 7.12
